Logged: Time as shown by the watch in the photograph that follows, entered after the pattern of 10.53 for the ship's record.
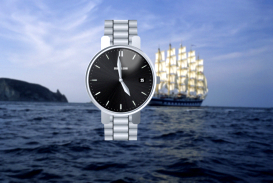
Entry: 4.59
